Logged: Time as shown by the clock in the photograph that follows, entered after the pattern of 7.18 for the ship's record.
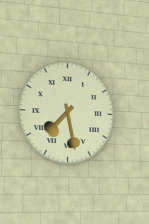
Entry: 7.28
